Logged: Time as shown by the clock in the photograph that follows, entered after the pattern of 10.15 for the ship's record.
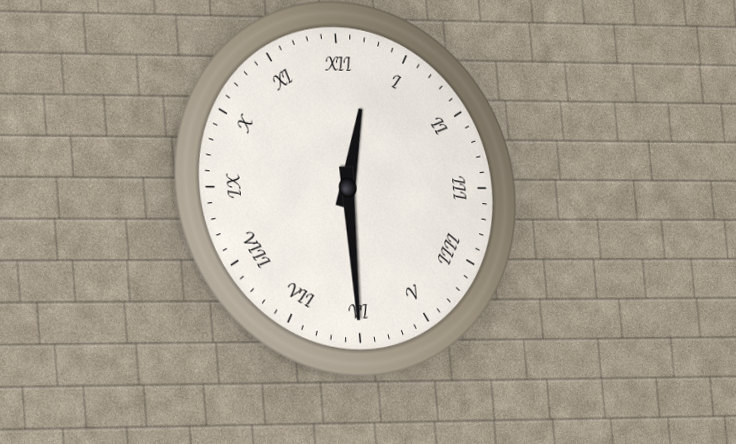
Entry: 12.30
